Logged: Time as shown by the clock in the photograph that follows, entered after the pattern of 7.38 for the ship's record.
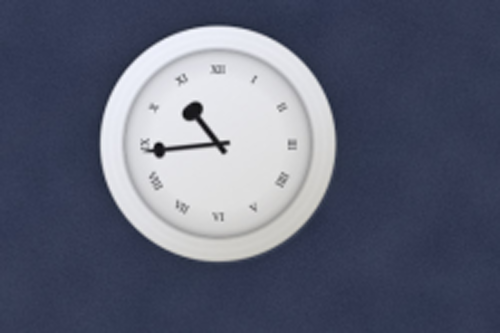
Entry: 10.44
